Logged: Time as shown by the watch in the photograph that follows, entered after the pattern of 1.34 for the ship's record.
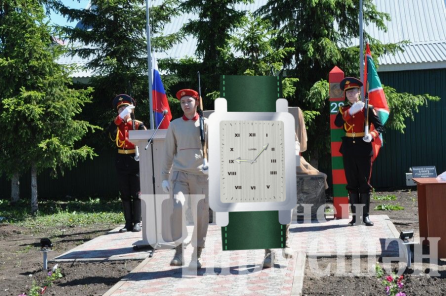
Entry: 9.07
